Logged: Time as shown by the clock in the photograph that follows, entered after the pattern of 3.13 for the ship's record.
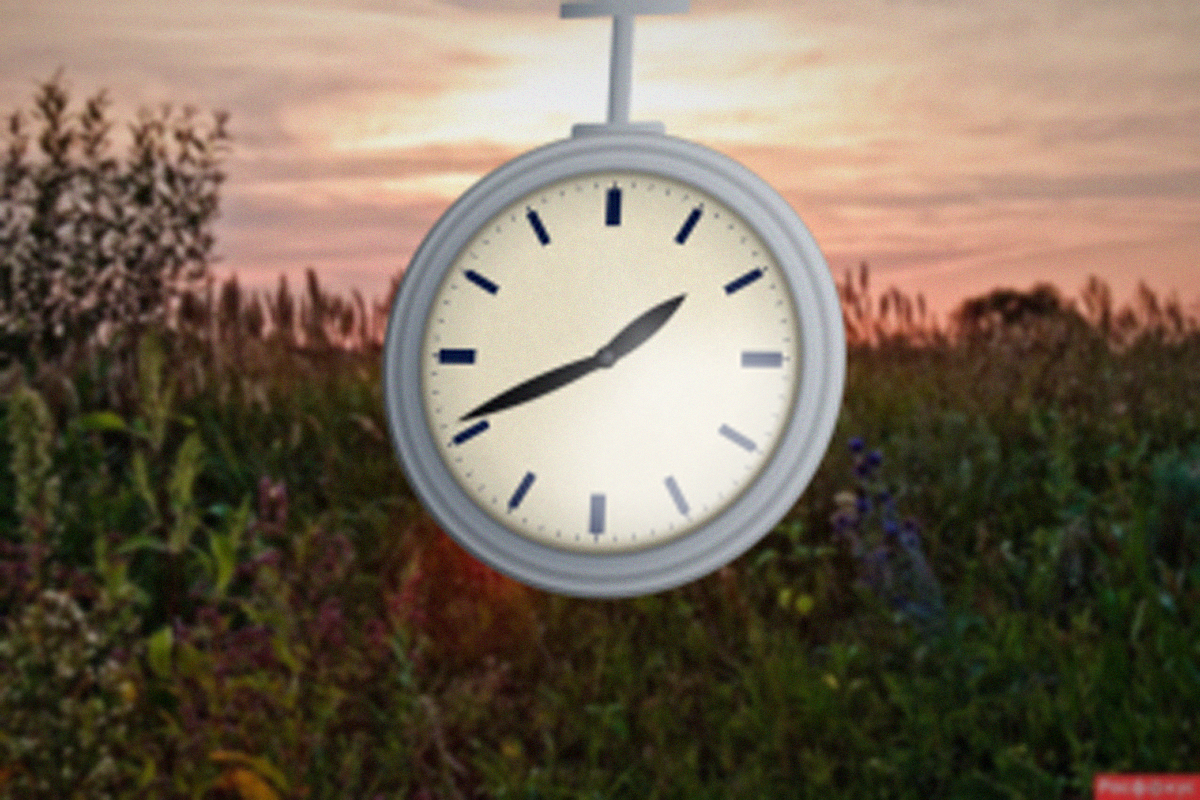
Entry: 1.41
